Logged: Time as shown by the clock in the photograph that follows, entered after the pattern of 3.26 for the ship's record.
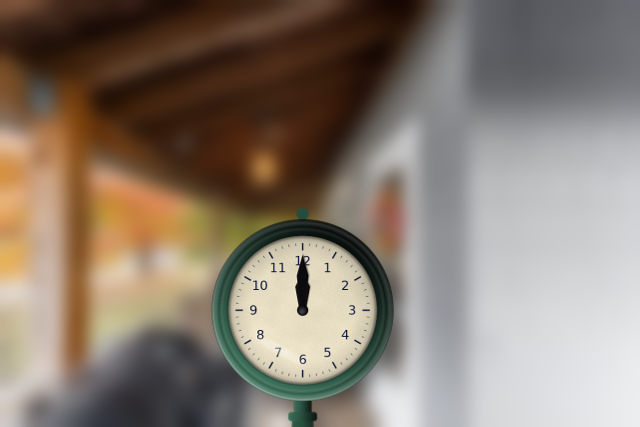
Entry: 12.00
